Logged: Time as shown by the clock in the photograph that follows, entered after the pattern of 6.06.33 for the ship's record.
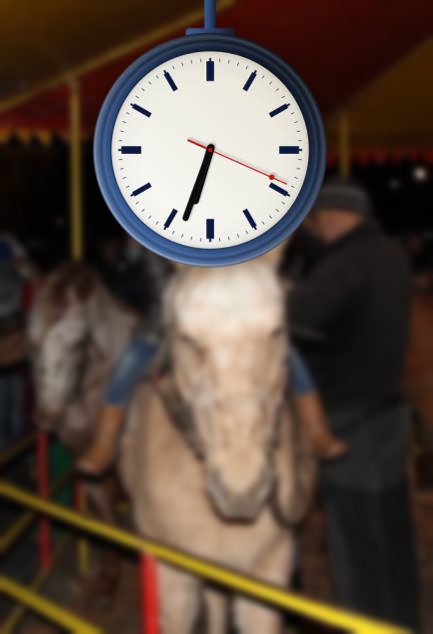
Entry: 6.33.19
